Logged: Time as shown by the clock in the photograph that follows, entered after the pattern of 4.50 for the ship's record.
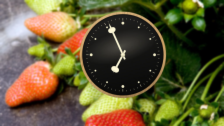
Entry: 6.56
